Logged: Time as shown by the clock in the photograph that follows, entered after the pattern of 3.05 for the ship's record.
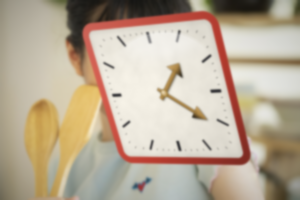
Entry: 1.21
